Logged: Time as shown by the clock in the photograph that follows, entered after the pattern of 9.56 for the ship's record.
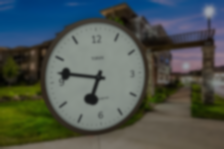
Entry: 6.47
